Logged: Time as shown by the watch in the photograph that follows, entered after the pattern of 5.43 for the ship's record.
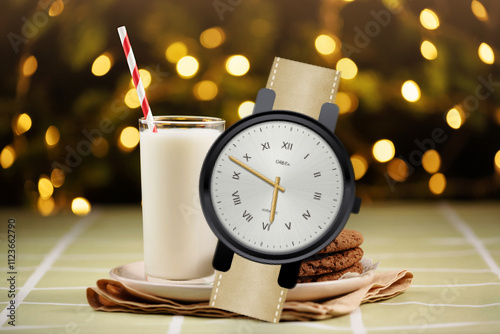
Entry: 5.48
